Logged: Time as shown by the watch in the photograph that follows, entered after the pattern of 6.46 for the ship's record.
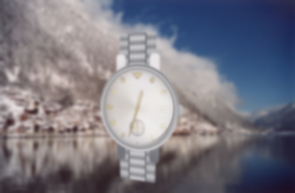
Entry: 12.33
